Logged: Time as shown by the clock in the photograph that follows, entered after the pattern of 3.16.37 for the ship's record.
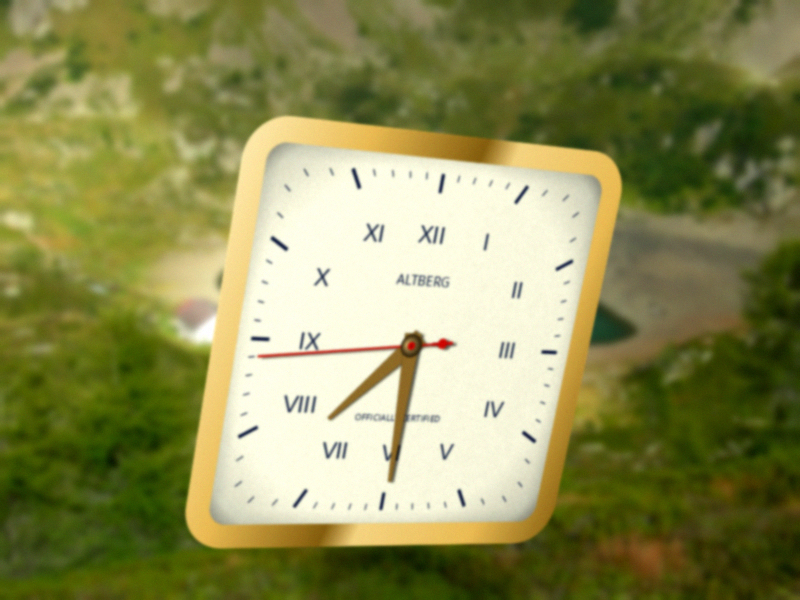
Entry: 7.29.44
